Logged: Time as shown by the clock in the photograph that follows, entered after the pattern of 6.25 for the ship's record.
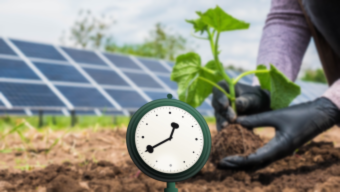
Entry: 12.40
